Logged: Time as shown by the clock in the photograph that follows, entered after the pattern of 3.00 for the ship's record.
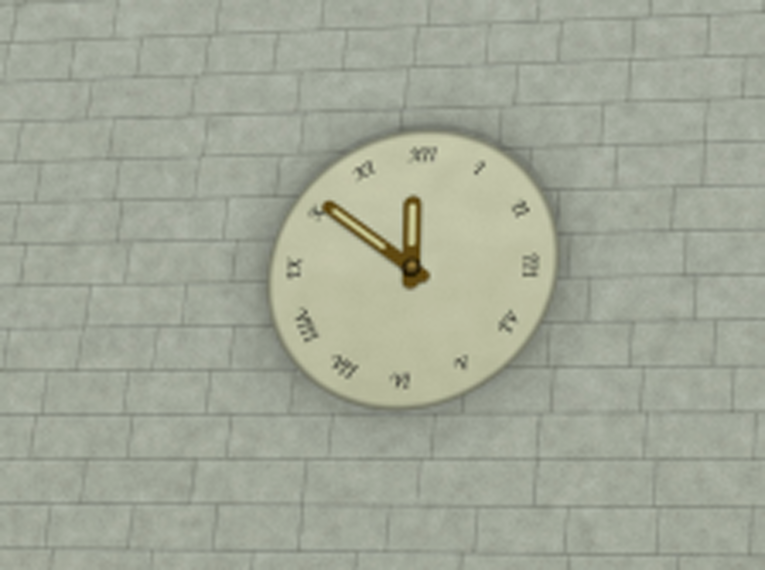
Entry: 11.51
